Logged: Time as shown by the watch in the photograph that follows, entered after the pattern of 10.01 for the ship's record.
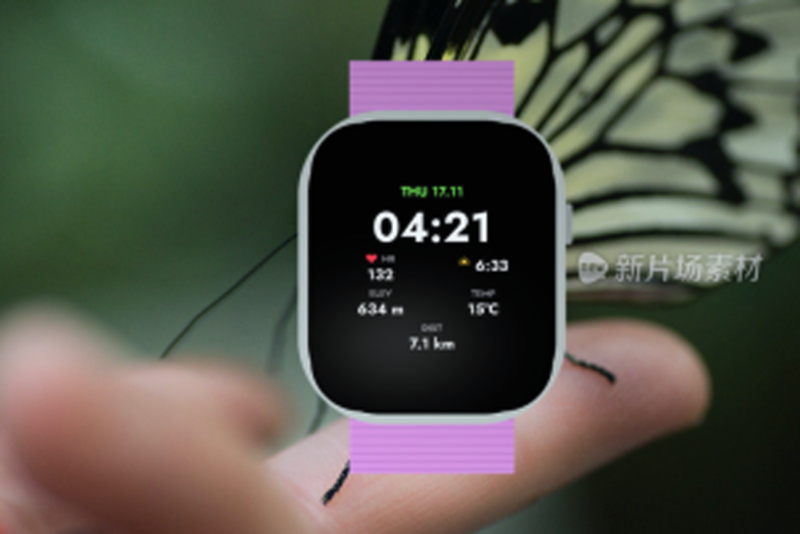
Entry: 4.21
